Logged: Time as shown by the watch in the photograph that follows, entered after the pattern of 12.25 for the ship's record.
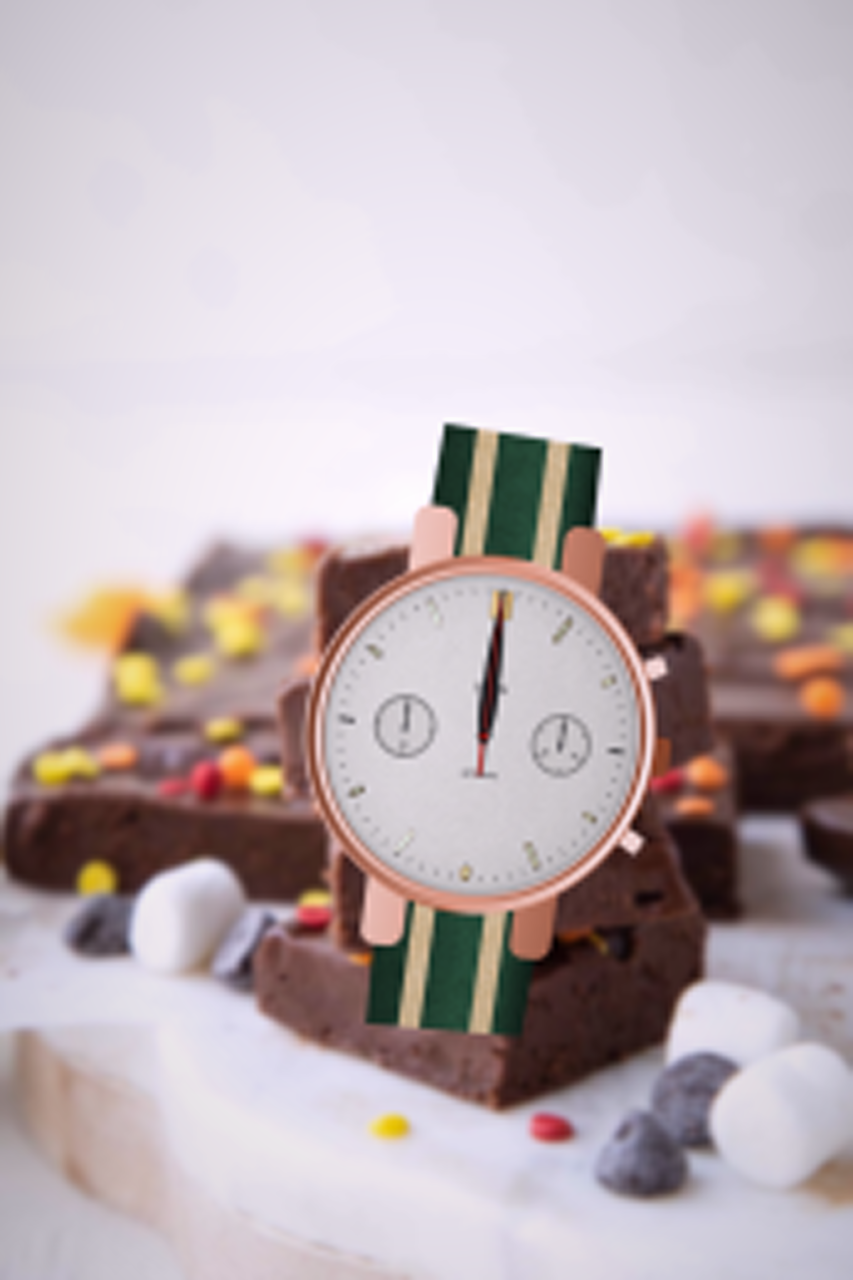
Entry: 12.00
